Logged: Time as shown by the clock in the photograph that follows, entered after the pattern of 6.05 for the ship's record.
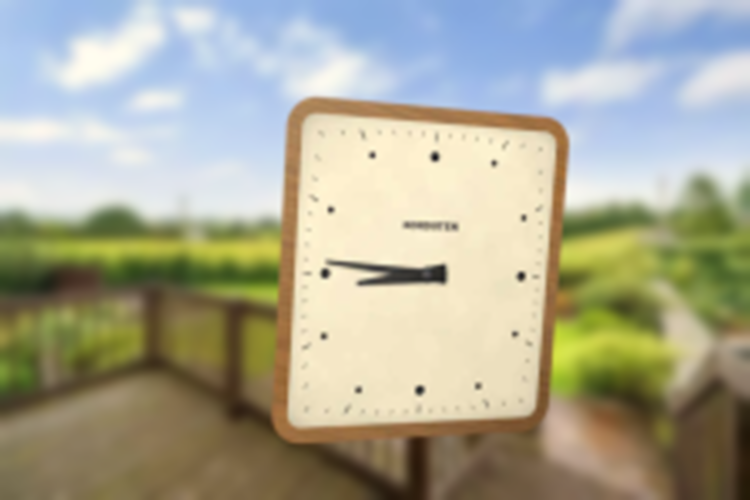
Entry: 8.46
